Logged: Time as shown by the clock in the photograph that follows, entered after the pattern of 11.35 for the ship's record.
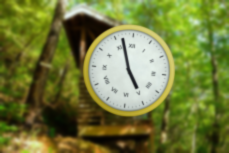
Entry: 4.57
